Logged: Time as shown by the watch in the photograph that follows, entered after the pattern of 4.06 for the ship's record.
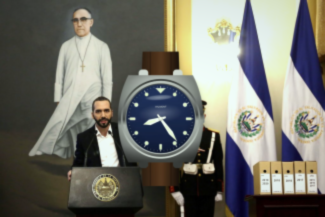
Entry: 8.24
